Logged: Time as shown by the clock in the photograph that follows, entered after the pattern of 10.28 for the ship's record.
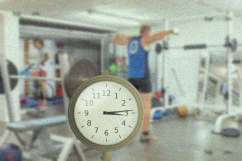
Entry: 3.14
